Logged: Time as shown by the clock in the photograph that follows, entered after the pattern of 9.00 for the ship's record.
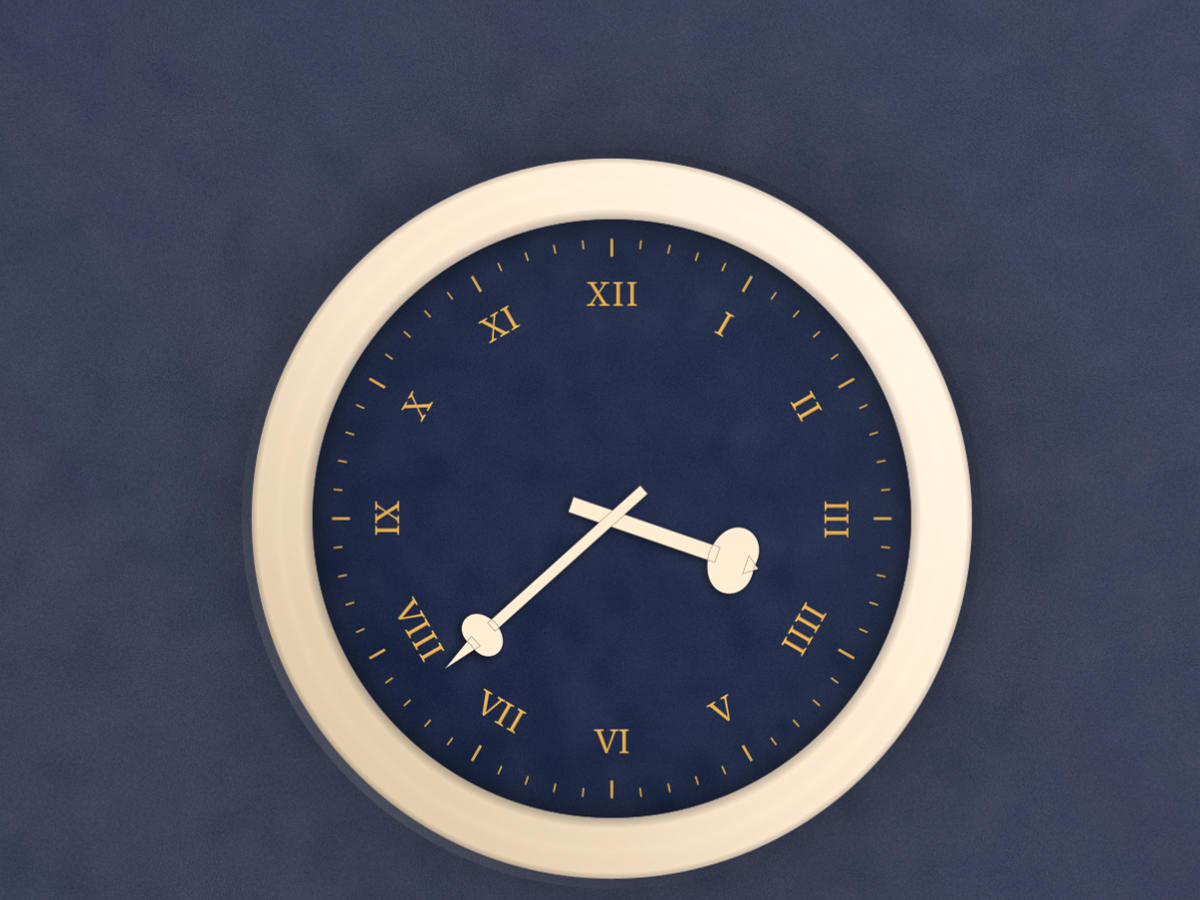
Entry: 3.38
